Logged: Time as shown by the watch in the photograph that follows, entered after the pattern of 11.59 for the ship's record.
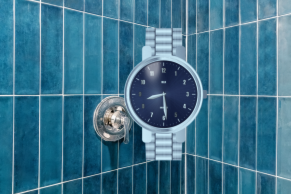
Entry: 8.29
